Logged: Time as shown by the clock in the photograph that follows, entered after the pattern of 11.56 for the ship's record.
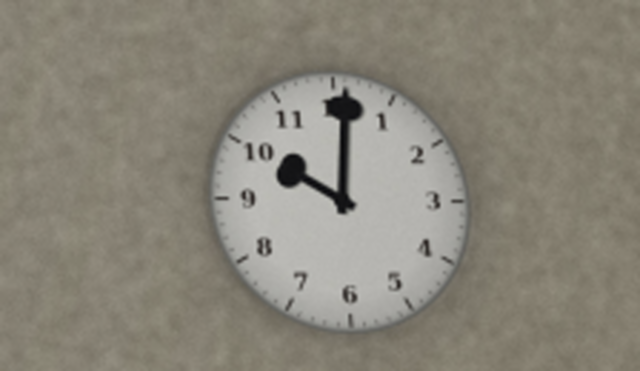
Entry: 10.01
